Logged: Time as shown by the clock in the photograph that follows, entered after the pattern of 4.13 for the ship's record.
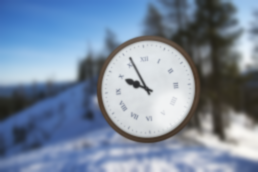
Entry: 9.56
